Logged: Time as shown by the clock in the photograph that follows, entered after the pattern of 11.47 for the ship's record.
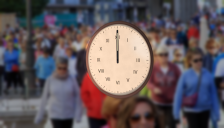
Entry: 12.00
